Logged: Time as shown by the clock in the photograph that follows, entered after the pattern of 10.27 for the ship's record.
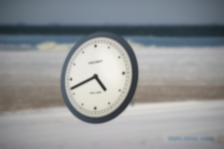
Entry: 4.42
